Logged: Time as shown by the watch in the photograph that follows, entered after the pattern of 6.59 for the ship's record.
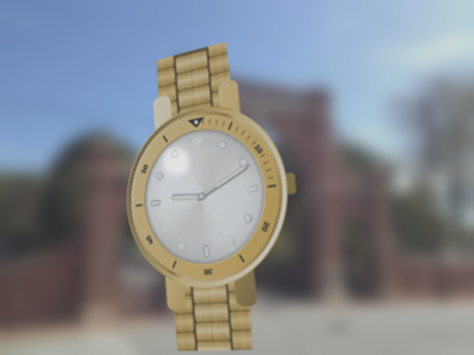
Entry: 9.11
